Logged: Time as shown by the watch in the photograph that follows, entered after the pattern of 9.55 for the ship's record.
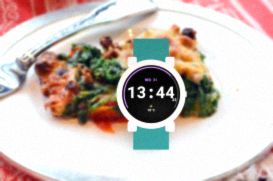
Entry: 13.44
